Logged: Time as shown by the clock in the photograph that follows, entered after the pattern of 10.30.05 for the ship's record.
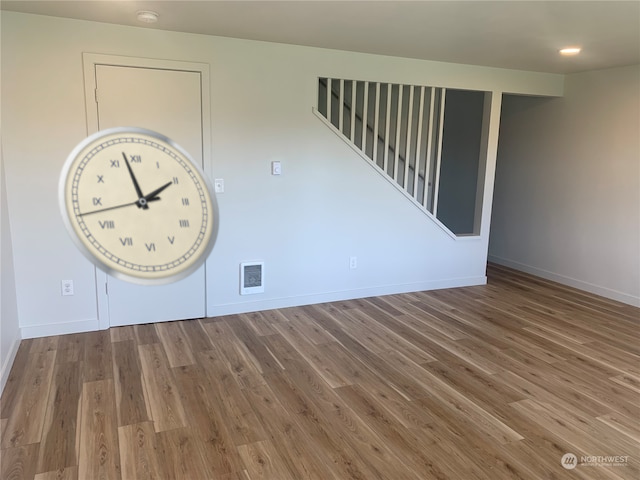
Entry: 1.57.43
